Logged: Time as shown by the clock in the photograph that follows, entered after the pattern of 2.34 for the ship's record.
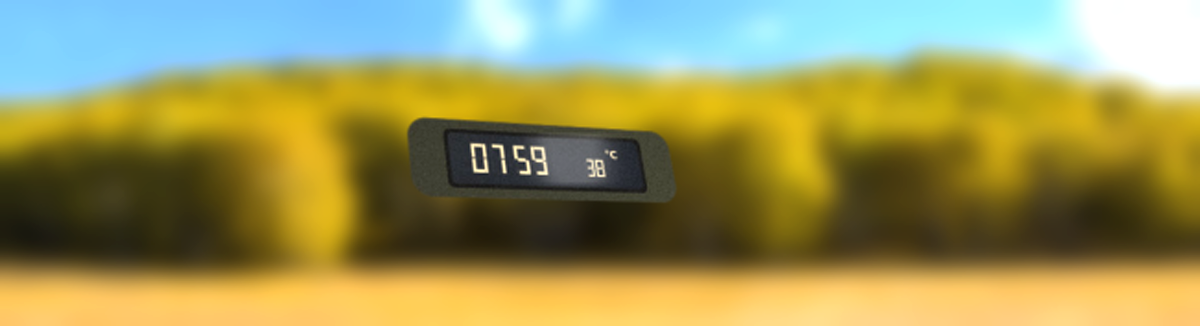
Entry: 7.59
